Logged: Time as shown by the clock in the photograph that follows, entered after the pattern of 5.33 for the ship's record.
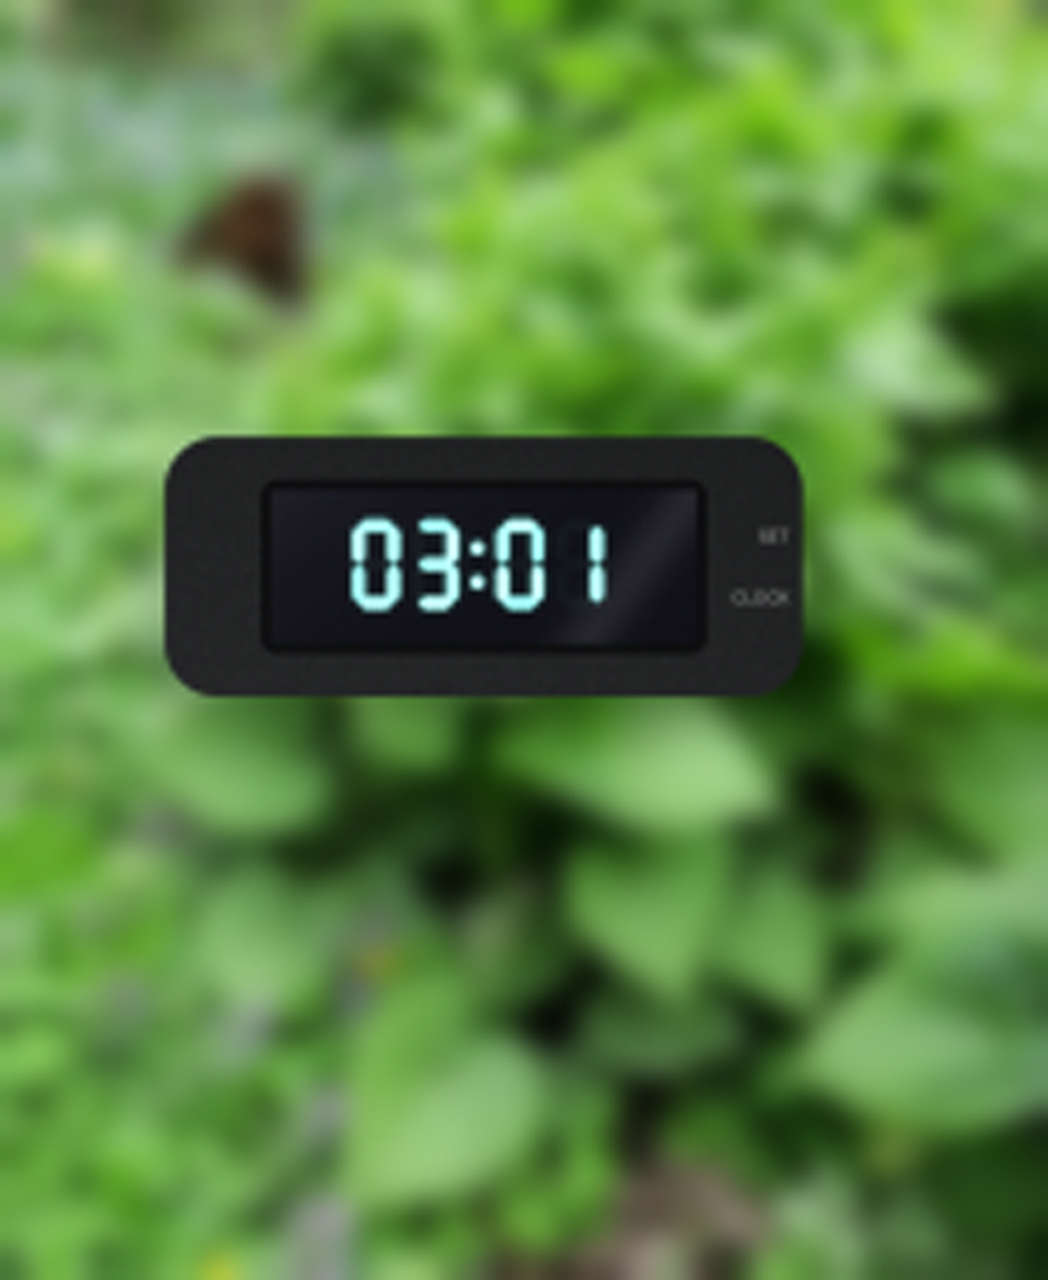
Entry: 3.01
